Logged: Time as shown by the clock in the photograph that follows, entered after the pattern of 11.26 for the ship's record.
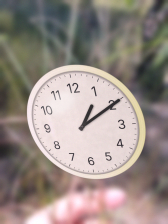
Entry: 1.10
